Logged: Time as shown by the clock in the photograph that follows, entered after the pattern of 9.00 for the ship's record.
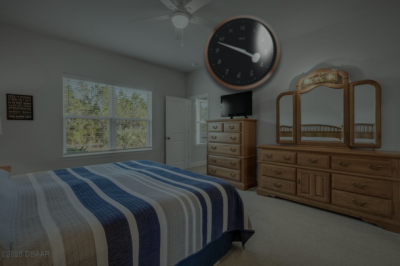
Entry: 3.48
